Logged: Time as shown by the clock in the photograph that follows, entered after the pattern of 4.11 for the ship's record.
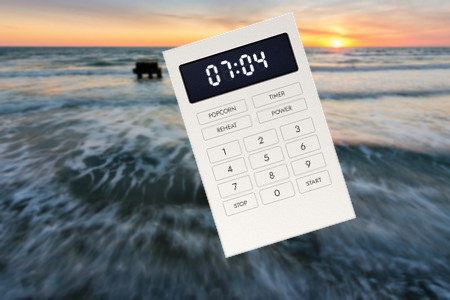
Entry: 7.04
